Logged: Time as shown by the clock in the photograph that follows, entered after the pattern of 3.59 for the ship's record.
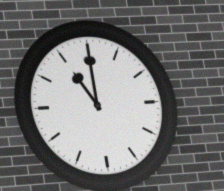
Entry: 11.00
